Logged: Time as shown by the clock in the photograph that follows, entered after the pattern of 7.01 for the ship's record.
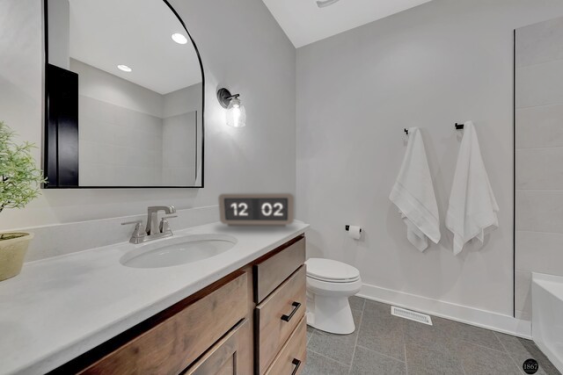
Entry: 12.02
